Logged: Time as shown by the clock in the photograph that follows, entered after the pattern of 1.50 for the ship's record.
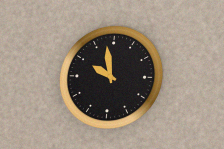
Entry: 9.58
